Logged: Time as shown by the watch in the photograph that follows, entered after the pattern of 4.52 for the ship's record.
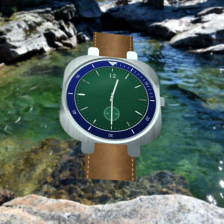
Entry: 12.30
